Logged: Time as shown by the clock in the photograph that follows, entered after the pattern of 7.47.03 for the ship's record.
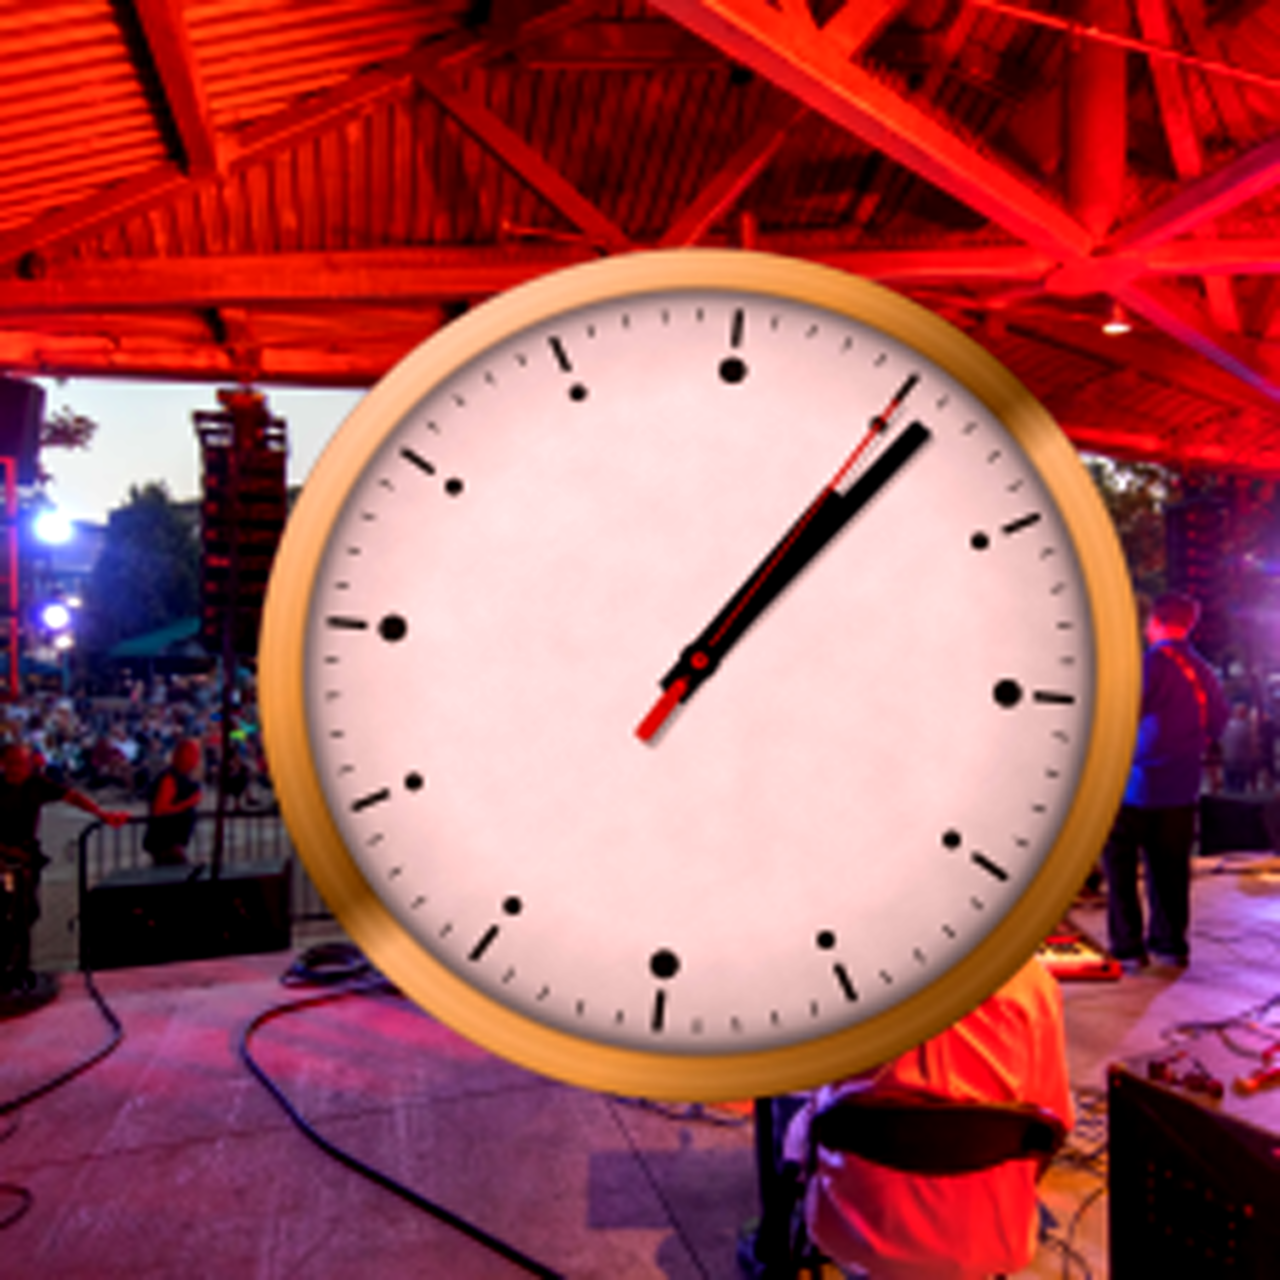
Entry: 1.06.05
